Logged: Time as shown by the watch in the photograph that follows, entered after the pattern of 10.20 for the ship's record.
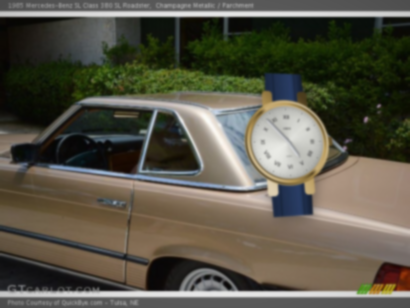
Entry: 4.53
